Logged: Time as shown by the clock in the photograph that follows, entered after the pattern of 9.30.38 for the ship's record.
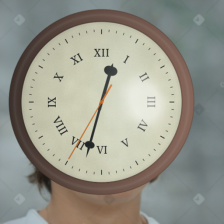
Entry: 12.32.35
